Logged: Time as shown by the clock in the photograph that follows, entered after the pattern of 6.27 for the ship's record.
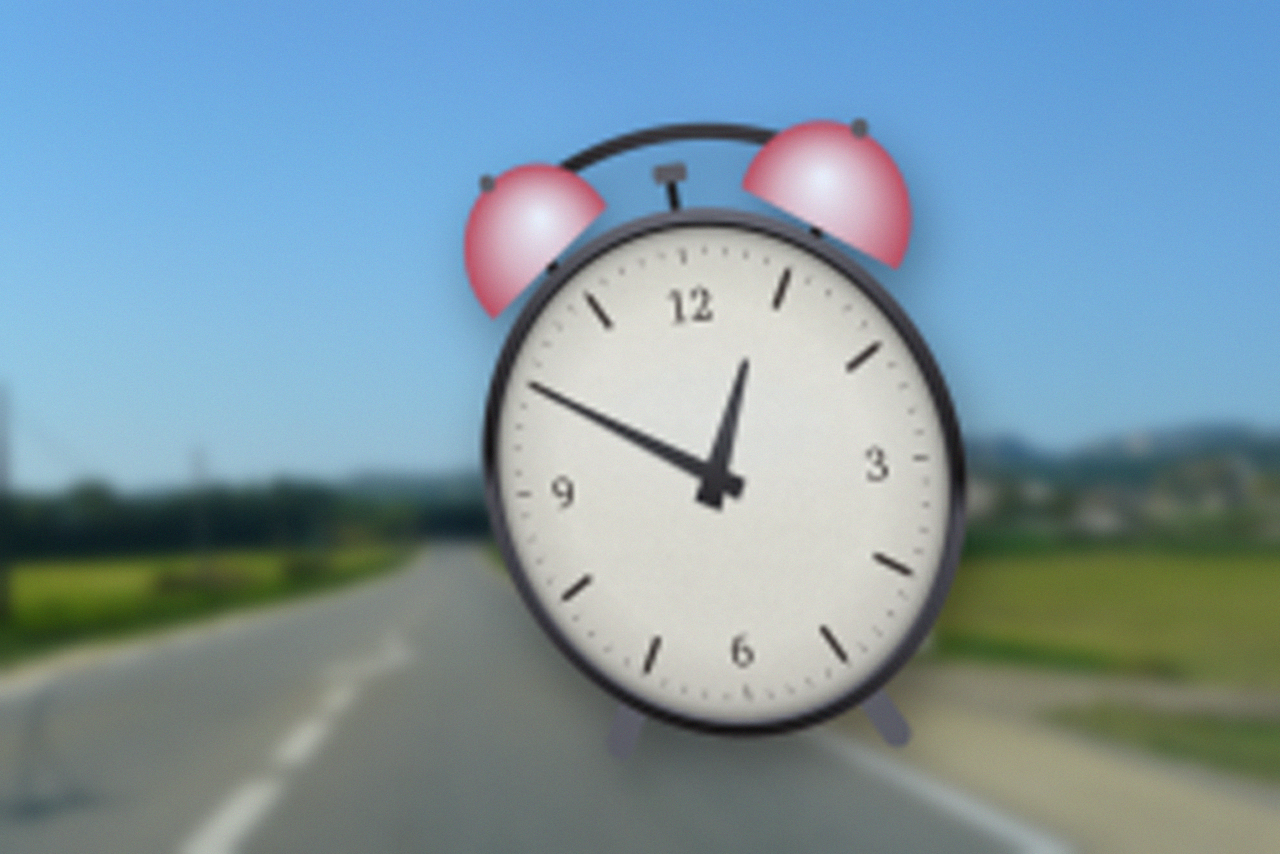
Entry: 12.50
